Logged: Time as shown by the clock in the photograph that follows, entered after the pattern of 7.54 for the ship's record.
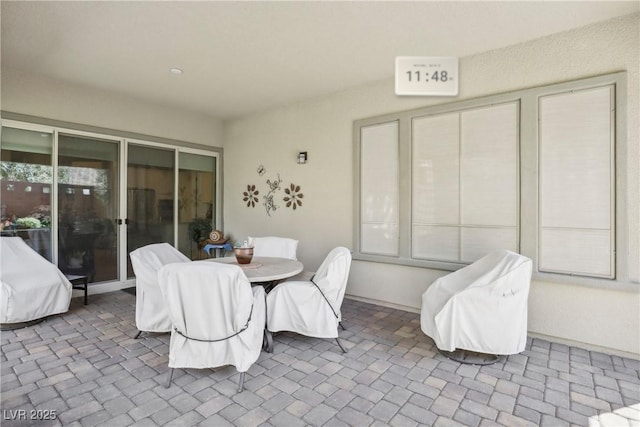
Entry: 11.48
